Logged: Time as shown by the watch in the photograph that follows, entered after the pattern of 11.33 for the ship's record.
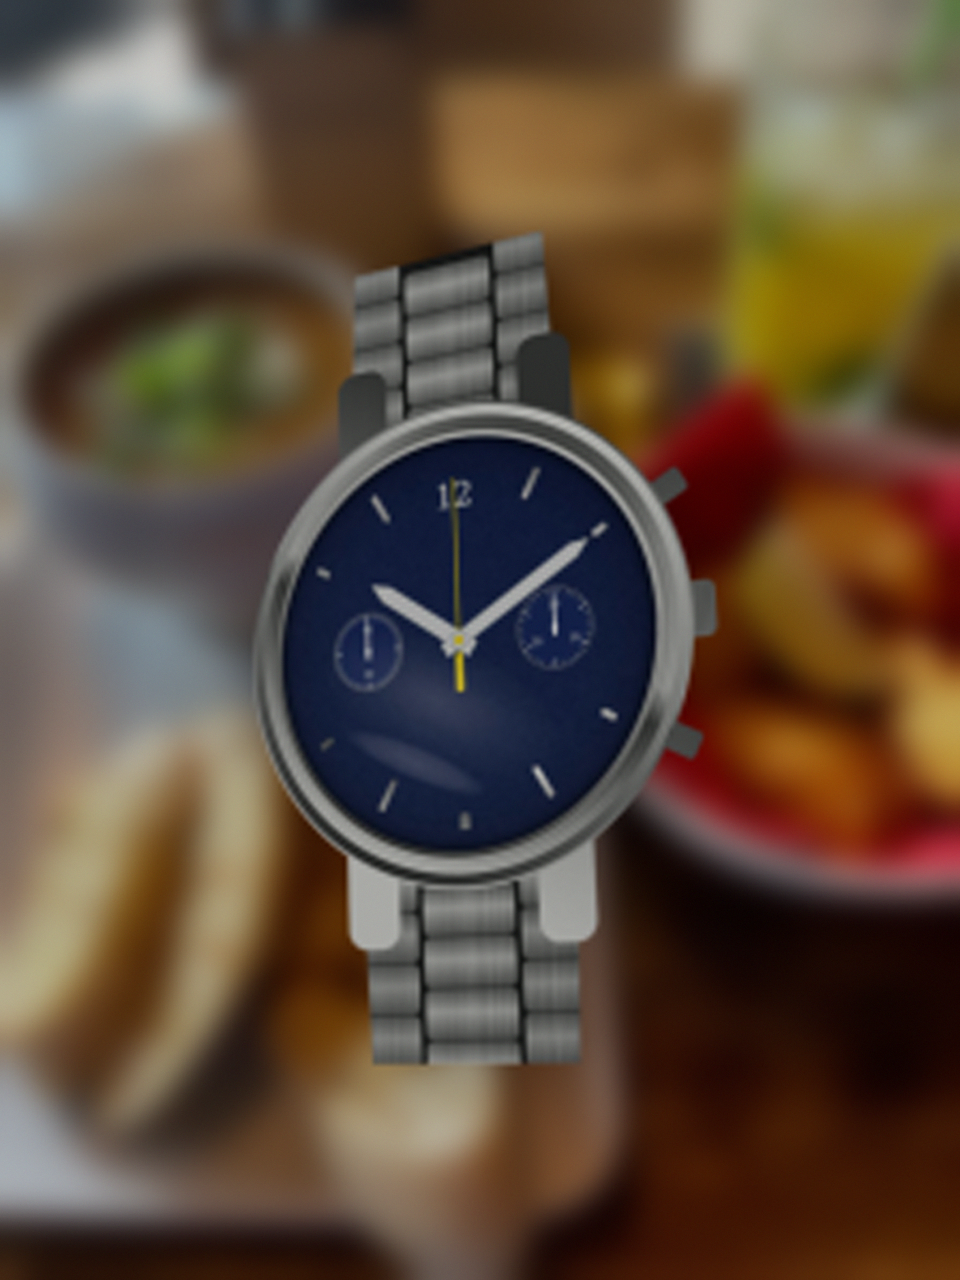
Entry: 10.10
